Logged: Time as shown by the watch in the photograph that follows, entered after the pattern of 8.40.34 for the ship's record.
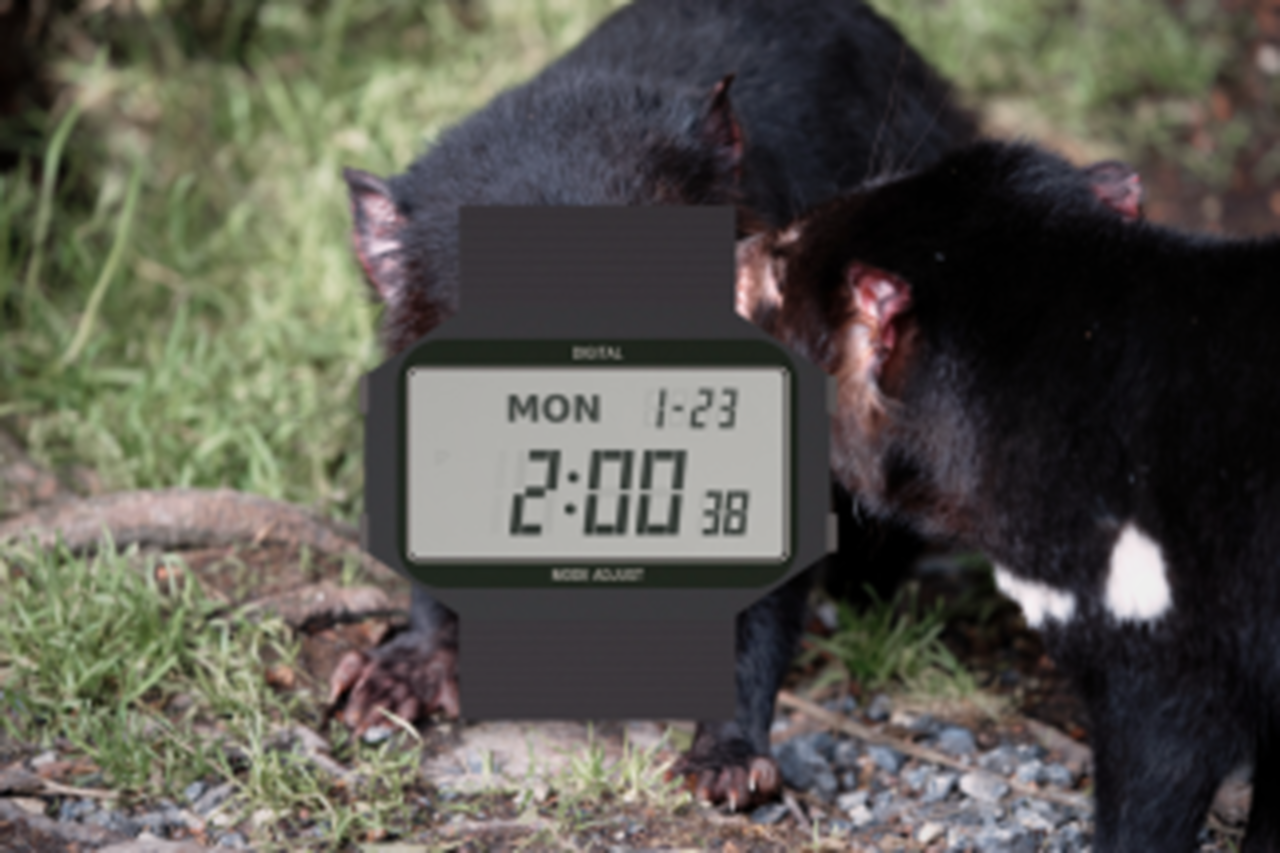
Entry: 2.00.38
